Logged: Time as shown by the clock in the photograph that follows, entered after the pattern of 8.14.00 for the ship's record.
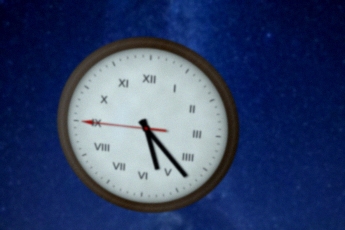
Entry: 5.22.45
